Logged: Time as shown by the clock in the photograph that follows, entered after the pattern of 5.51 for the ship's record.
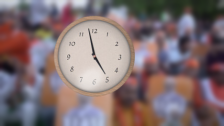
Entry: 4.58
